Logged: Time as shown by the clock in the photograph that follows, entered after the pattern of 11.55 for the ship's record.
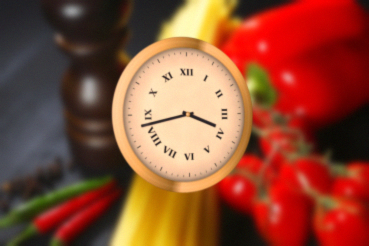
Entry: 3.43
